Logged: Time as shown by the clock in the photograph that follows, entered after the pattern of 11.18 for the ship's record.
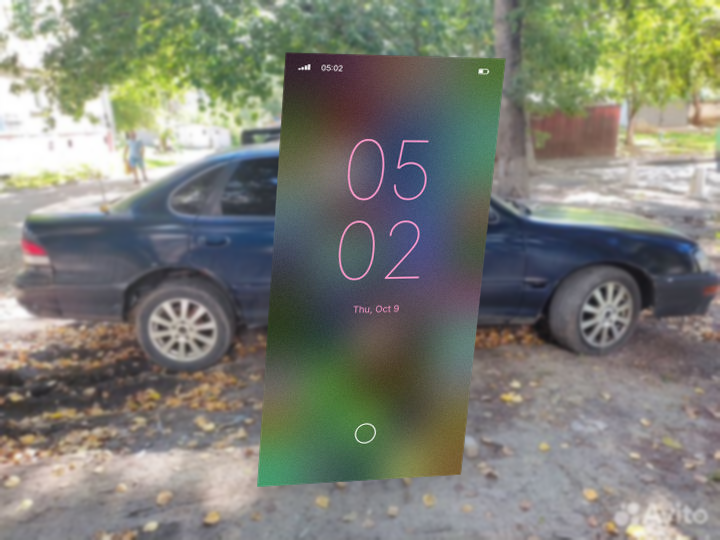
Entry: 5.02
